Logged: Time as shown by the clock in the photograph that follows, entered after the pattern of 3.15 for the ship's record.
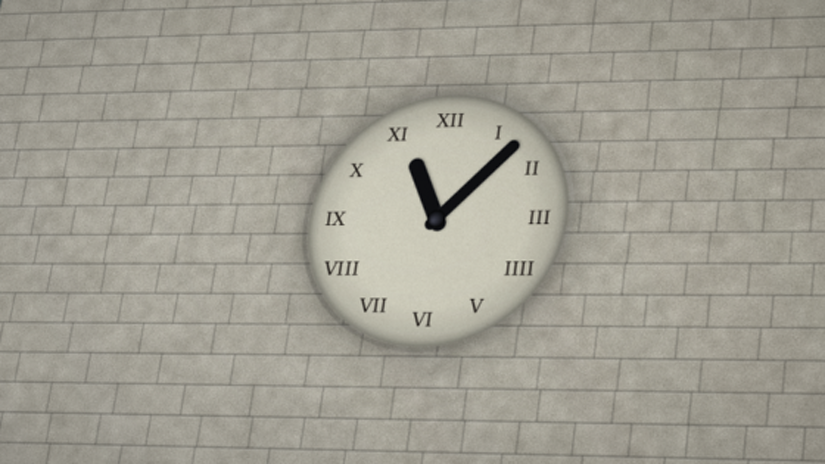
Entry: 11.07
